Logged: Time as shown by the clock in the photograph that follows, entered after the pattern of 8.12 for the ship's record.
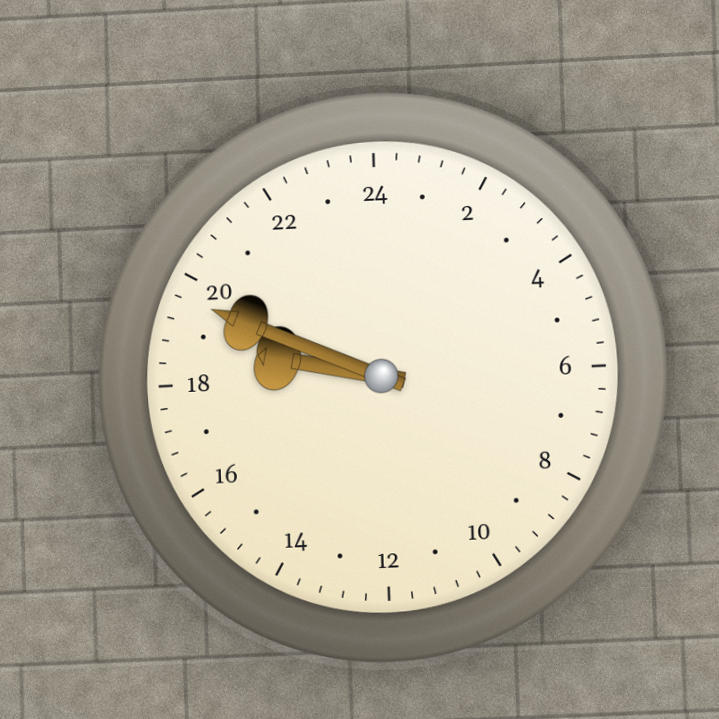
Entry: 18.49
